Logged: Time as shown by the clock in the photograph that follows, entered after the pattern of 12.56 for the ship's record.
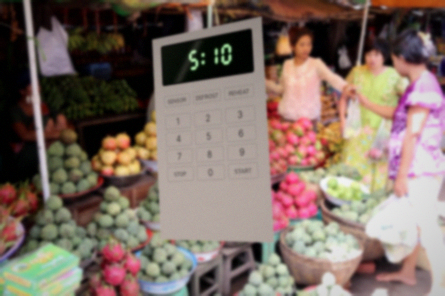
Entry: 5.10
